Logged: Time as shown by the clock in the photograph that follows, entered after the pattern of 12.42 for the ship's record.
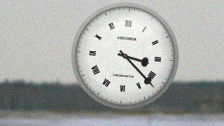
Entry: 3.22
